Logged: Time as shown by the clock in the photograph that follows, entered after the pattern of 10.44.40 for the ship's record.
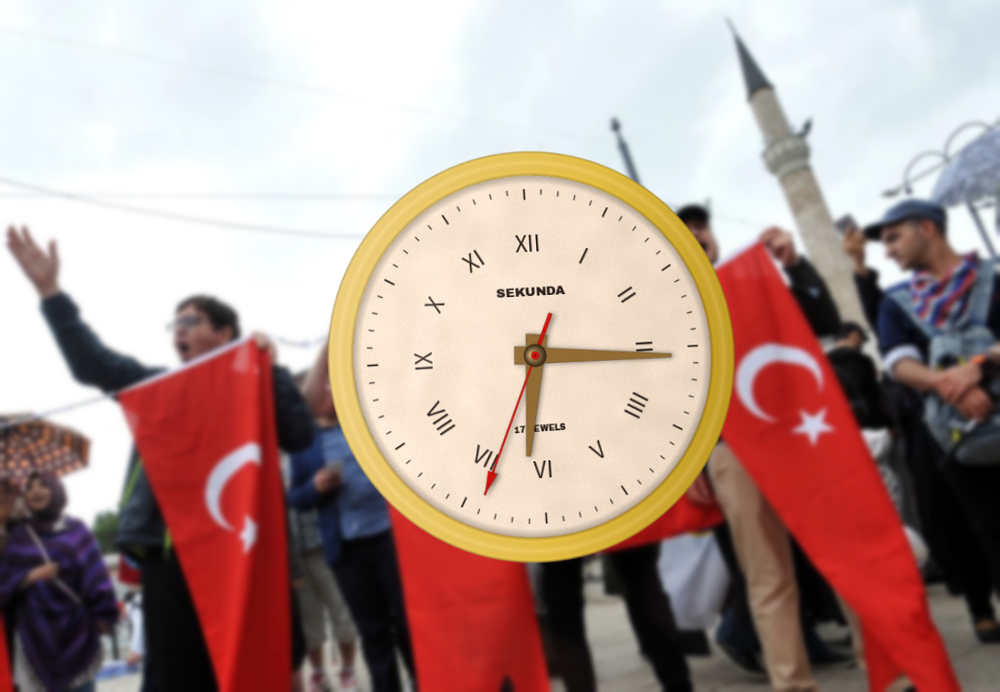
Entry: 6.15.34
